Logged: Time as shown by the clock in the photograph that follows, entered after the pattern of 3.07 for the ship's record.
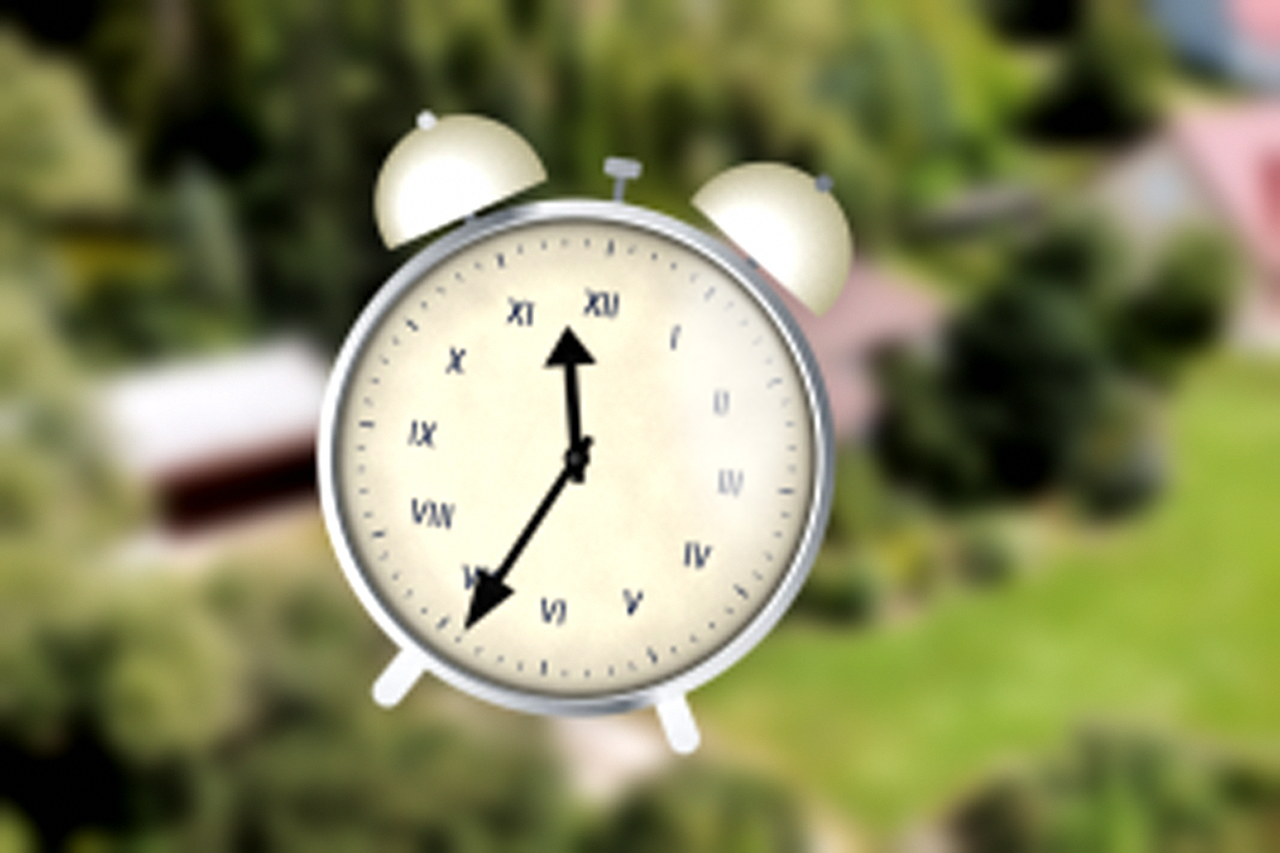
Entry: 11.34
